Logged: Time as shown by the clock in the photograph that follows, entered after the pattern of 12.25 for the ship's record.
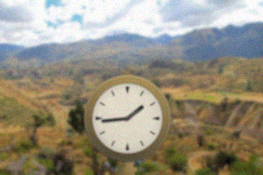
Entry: 1.44
